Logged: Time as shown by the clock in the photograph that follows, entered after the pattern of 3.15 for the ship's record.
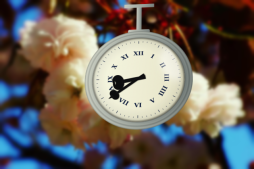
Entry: 8.39
